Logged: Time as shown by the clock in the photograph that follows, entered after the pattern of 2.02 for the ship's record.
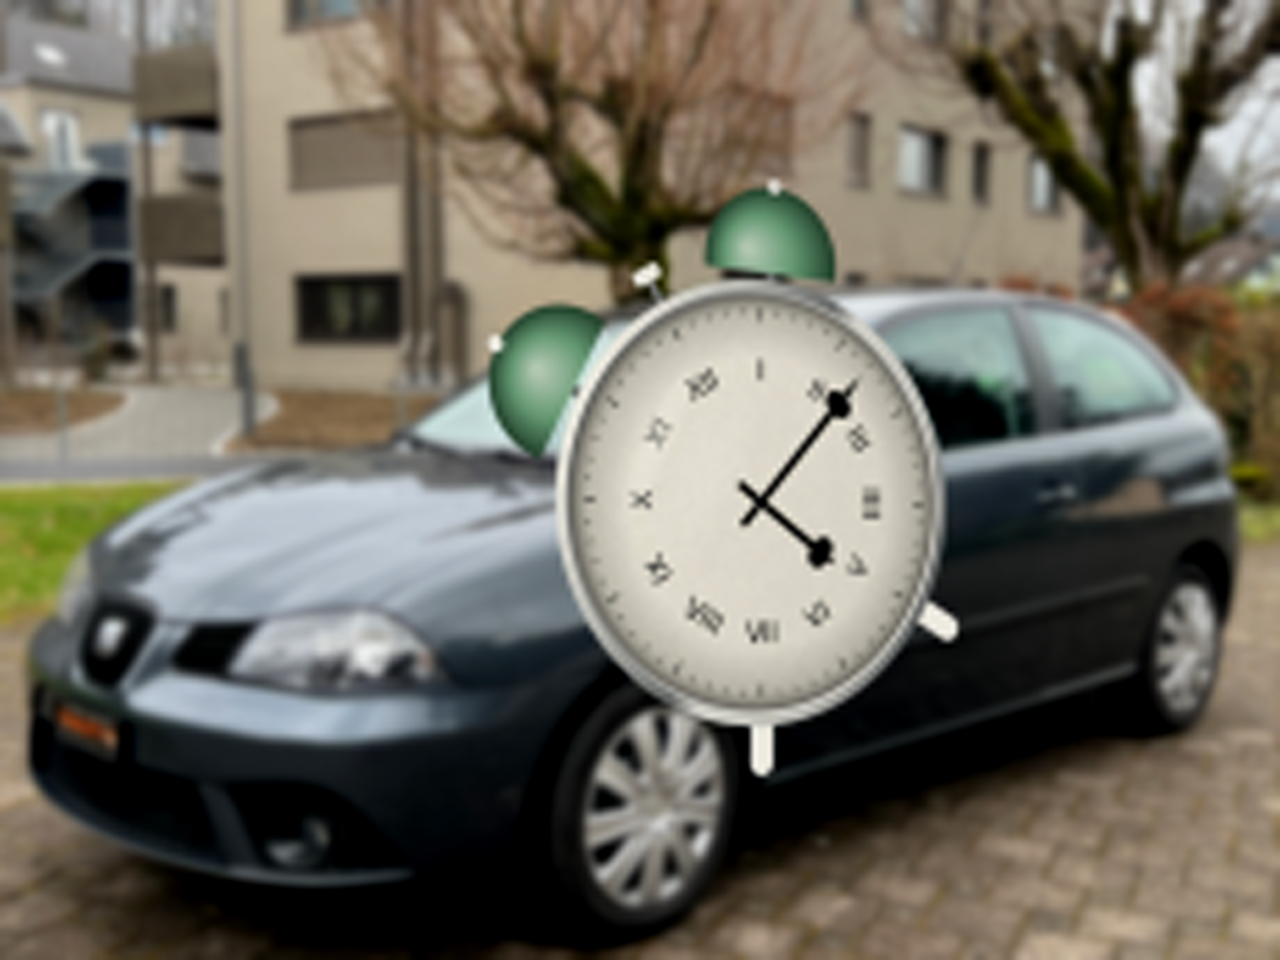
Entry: 5.12
